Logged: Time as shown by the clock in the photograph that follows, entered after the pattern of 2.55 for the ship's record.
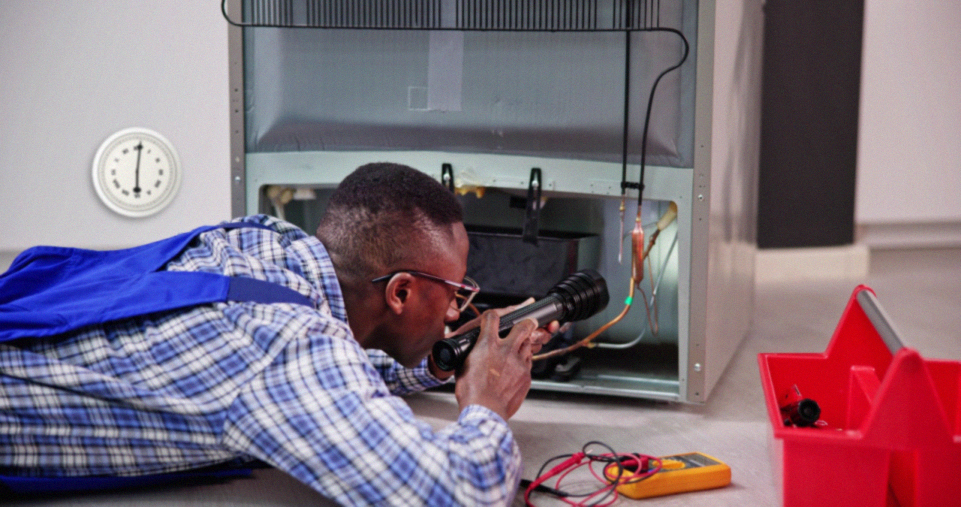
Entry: 6.01
